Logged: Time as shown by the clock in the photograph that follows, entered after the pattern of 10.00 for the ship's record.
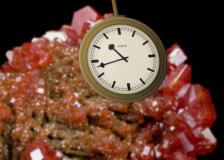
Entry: 10.43
